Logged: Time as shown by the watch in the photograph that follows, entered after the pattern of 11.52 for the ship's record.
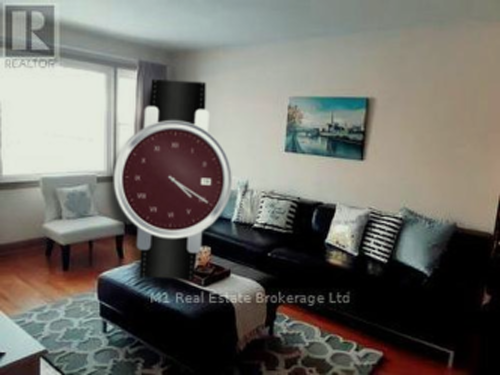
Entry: 4.20
